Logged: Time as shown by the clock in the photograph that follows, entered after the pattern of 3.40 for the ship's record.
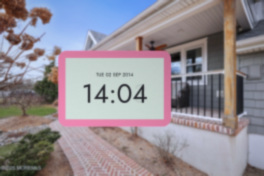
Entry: 14.04
